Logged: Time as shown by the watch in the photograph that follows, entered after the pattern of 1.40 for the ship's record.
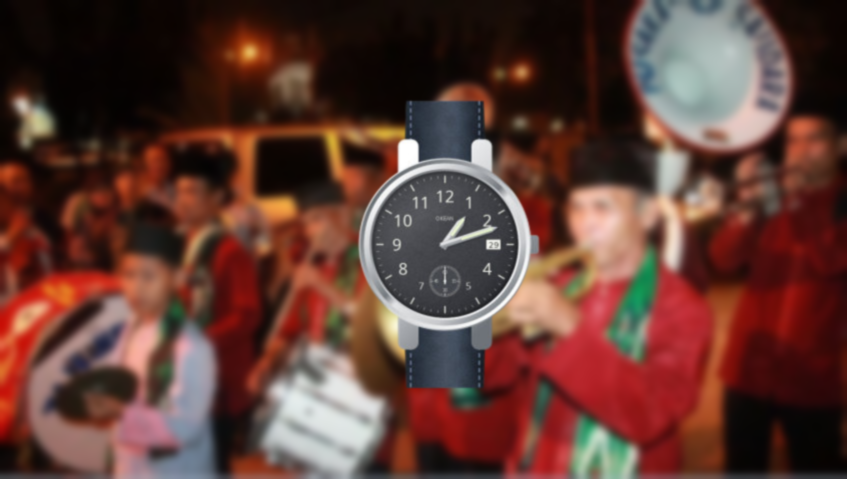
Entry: 1.12
